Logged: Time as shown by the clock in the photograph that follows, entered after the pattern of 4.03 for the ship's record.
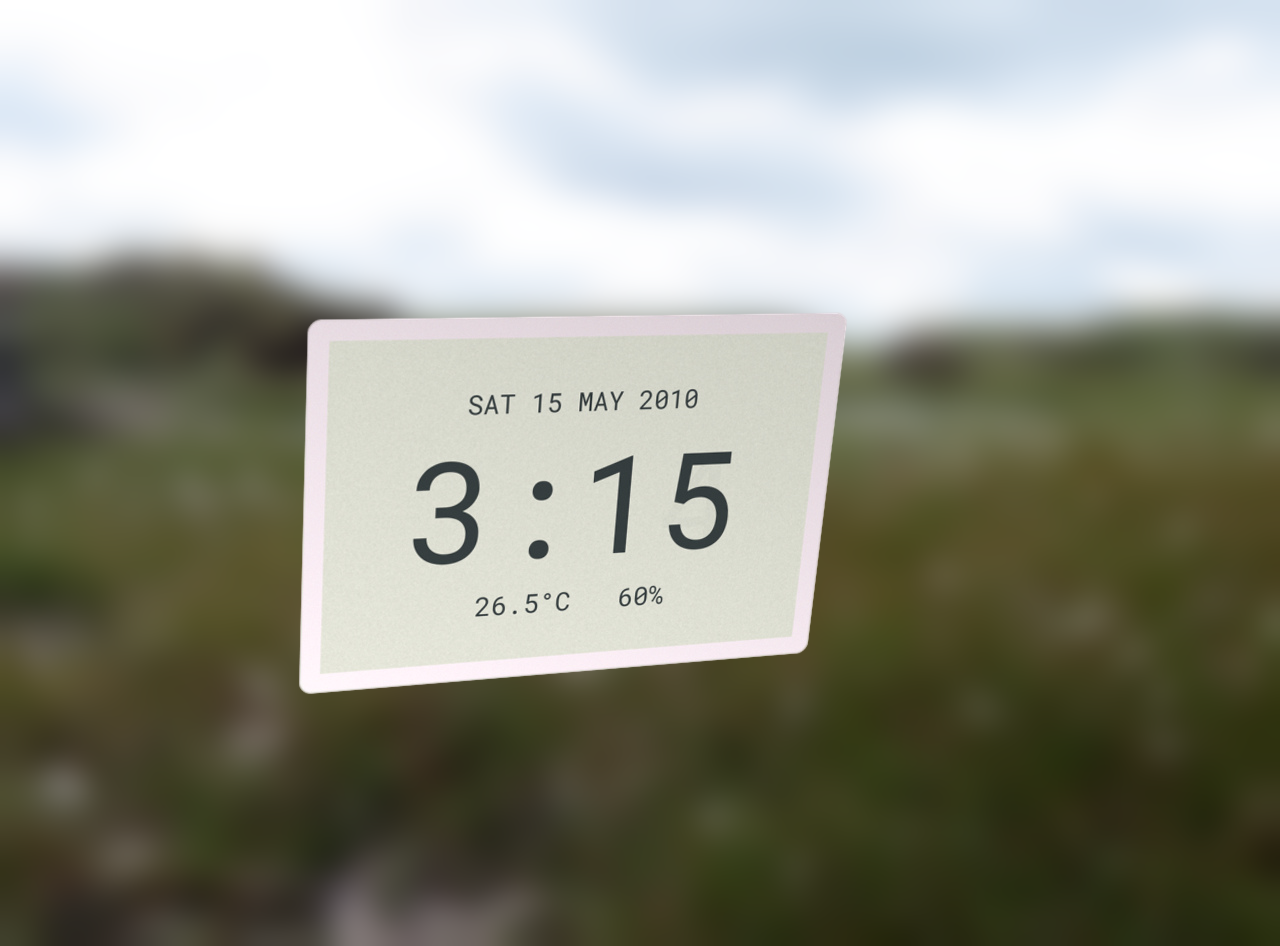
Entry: 3.15
